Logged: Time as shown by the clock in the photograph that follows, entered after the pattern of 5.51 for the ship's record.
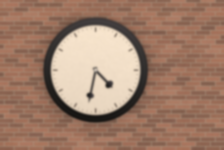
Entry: 4.32
